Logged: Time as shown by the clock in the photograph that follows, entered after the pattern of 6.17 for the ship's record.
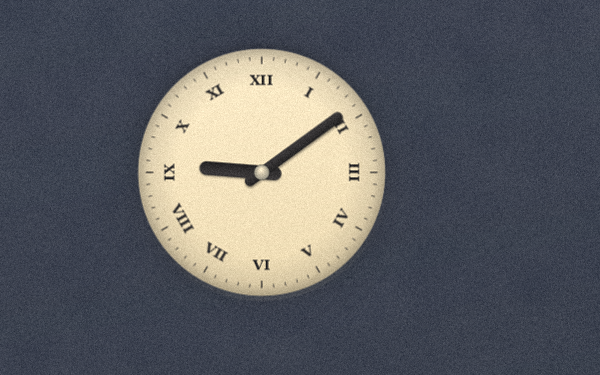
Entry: 9.09
